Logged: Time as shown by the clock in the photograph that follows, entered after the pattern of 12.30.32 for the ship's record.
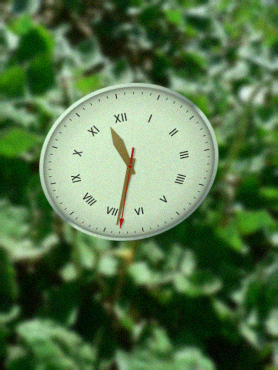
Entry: 11.33.33
